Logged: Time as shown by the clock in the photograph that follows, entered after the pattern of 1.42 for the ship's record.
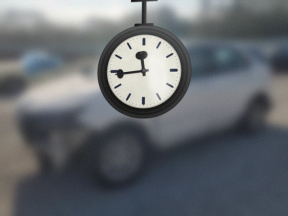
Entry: 11.44
